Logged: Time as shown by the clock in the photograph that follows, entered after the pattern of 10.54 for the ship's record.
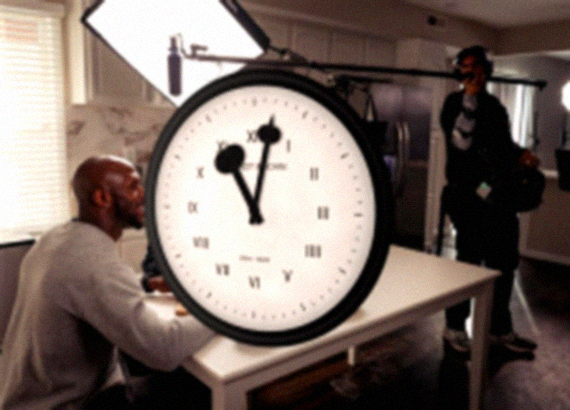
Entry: 11.02
